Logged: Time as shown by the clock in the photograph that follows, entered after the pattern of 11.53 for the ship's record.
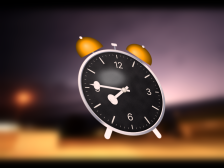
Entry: 7.46
